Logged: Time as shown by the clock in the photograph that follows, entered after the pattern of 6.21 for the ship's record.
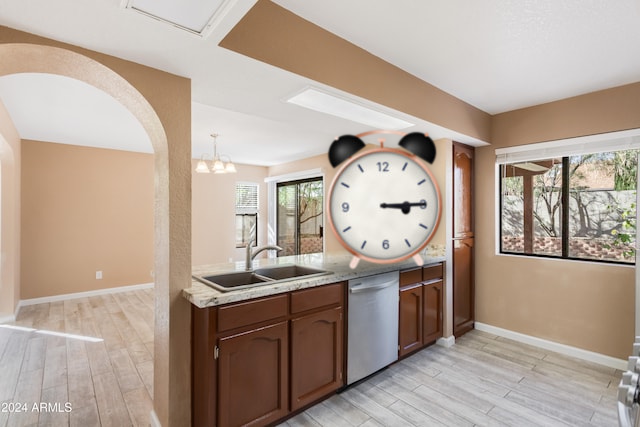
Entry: 3.15
